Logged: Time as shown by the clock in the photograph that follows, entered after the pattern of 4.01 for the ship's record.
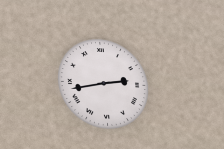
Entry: 2.43
